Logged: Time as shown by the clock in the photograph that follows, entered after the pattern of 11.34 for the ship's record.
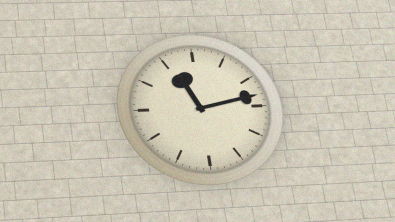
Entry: 11.13
